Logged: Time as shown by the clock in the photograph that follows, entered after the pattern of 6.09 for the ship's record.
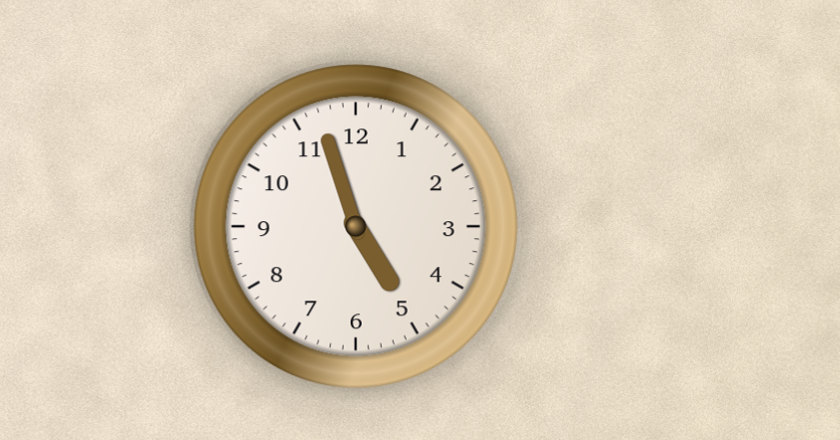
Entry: 4.57
